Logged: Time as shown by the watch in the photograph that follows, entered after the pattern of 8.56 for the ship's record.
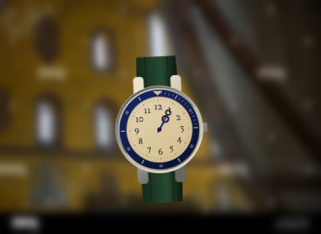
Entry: 1.05
